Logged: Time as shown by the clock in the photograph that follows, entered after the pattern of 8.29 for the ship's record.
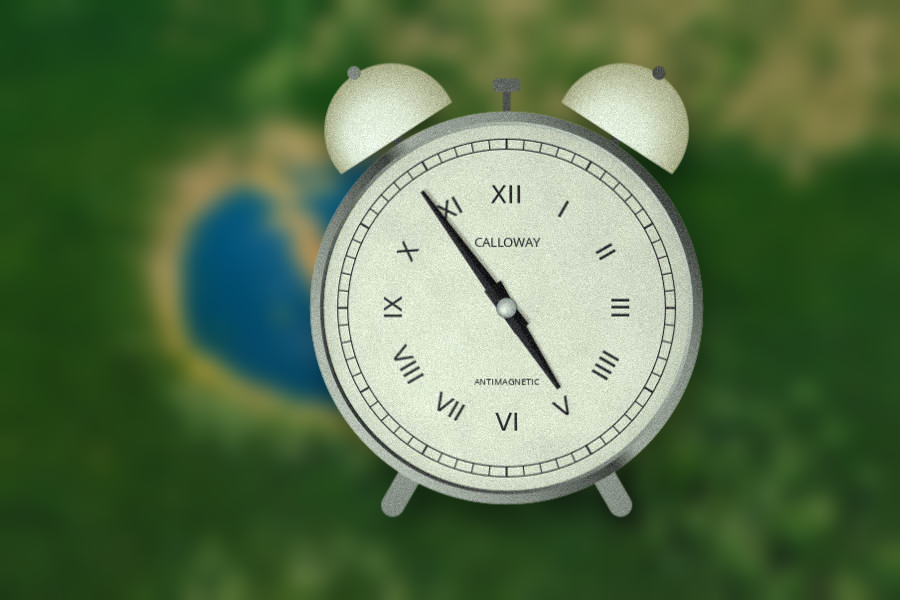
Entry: 4.54
